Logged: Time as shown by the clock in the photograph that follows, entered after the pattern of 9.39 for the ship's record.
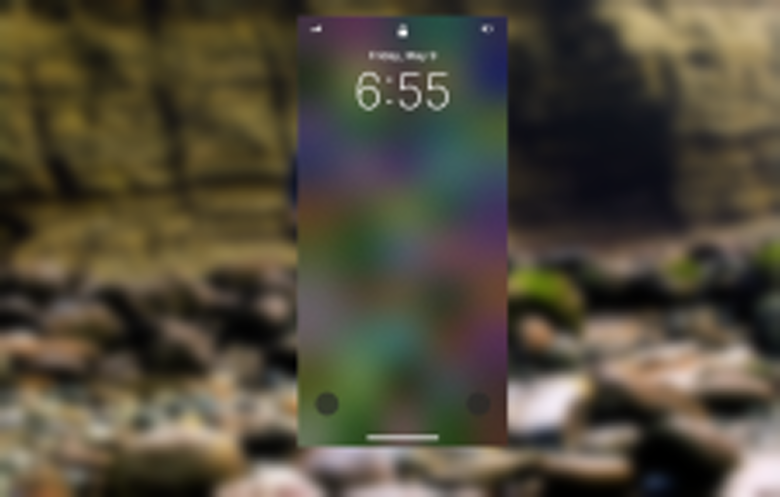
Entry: 6.55
